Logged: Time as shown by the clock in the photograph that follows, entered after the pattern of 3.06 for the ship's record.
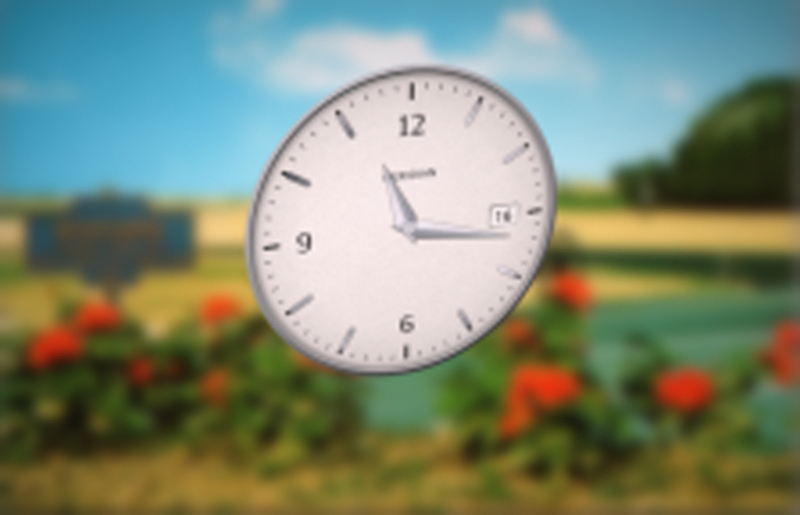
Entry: 11.17
